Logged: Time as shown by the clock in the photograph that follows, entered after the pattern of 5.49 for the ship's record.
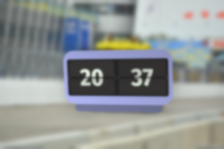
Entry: 20.37
